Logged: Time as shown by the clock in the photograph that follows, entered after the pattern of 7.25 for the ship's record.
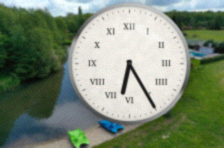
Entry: 6.25
